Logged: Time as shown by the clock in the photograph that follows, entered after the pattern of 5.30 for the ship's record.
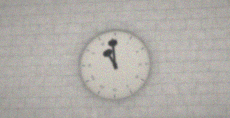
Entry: 10.59
